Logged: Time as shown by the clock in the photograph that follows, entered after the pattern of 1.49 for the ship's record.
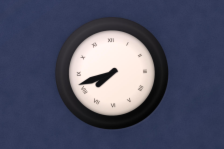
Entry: 7.42
